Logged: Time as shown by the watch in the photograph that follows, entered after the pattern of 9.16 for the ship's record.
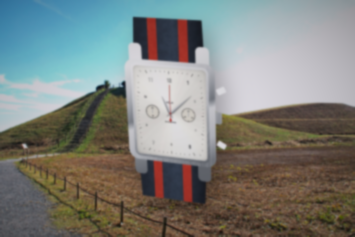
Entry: 11.08
